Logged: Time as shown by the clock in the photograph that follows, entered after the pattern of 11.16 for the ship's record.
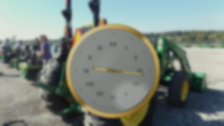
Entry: 9.16
